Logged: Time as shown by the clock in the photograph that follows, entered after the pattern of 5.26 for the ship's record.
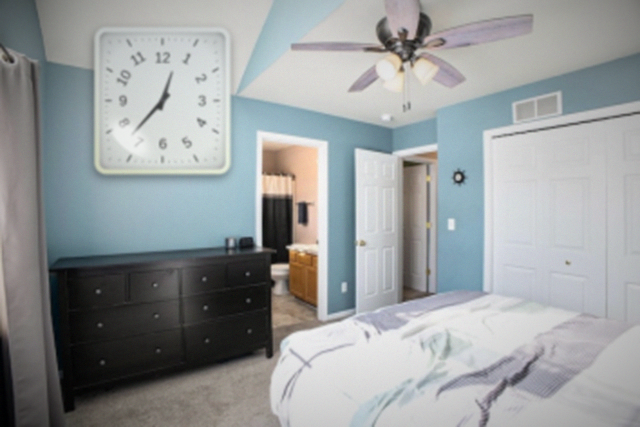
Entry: 12.37
